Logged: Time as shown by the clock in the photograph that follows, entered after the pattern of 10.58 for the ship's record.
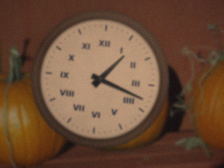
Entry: 1.18
